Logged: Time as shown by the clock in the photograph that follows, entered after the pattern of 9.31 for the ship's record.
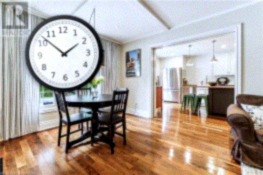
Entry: 1.52
